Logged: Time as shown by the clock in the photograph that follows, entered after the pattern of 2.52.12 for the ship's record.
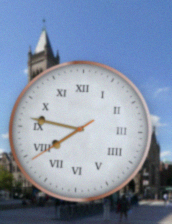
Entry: 7.46.39
